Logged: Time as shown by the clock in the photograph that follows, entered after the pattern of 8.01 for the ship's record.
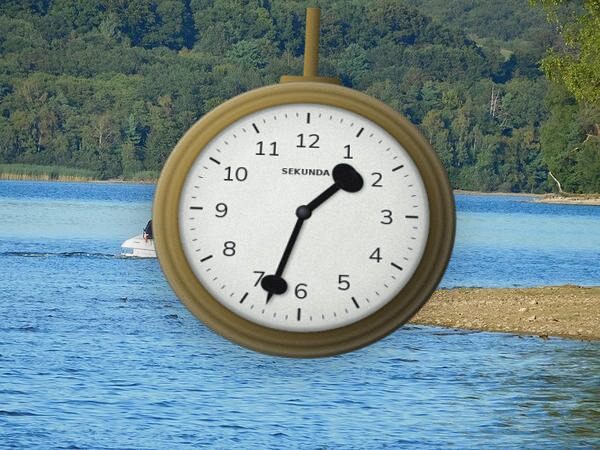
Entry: 1.33
